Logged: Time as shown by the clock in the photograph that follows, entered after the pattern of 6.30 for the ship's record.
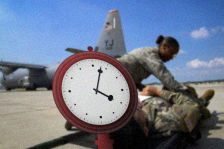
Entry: 4.03
